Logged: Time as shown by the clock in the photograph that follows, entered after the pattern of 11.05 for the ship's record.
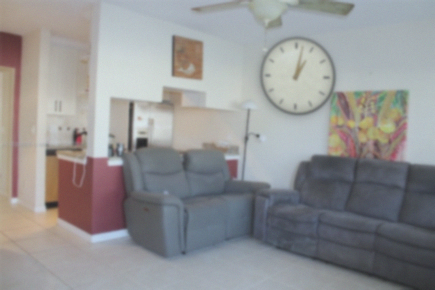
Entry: 1.02
